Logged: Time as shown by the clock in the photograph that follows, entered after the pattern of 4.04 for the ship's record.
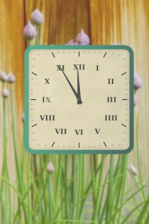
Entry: 11.55
